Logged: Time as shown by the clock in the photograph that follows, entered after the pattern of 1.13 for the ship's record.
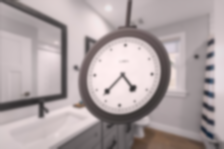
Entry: 4.37
